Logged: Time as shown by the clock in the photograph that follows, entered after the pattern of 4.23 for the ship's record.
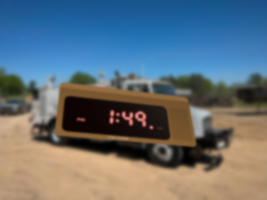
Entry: 1.49
